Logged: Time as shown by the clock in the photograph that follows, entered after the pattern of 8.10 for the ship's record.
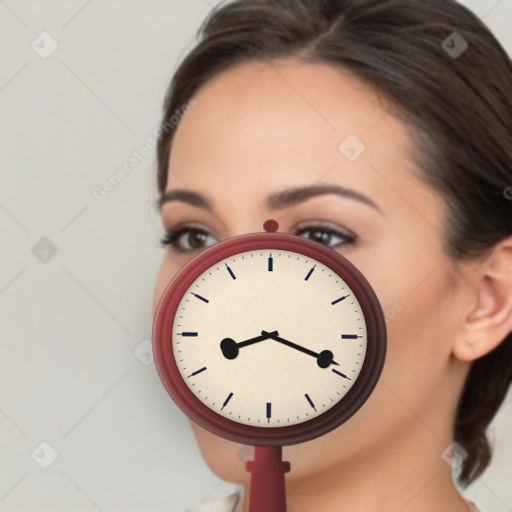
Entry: 8.19
